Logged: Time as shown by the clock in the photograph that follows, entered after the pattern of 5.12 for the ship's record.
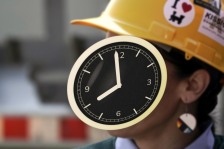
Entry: 7.59
